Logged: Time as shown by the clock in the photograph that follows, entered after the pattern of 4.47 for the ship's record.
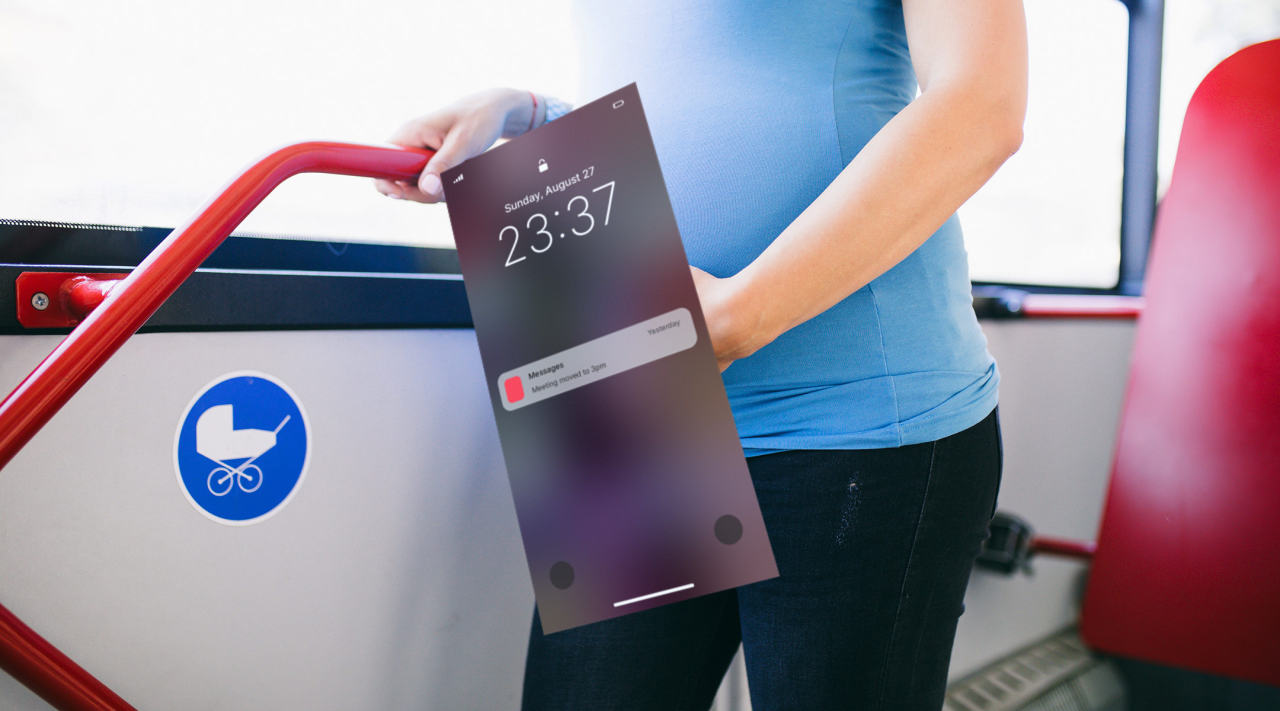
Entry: 23.37
